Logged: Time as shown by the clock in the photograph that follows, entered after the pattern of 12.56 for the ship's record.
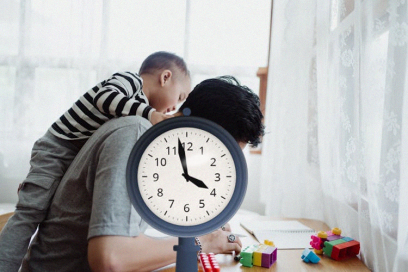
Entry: 3.58
